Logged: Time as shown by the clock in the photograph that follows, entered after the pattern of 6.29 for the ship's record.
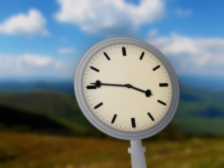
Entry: 3.46
